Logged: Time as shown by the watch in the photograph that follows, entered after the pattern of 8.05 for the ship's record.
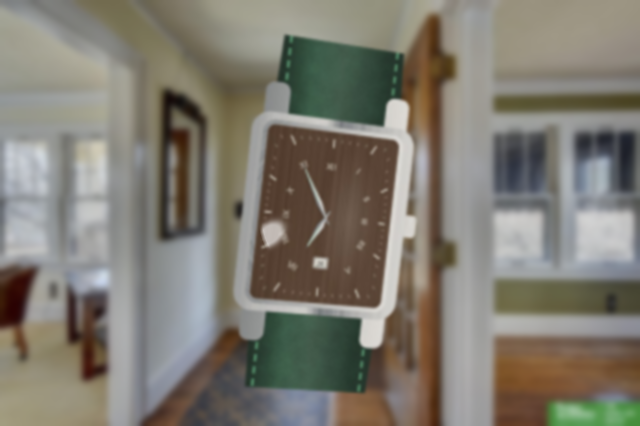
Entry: 6.55
